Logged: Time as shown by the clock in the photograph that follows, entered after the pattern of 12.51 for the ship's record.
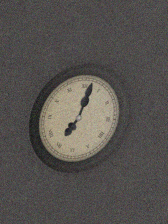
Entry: 7.02
